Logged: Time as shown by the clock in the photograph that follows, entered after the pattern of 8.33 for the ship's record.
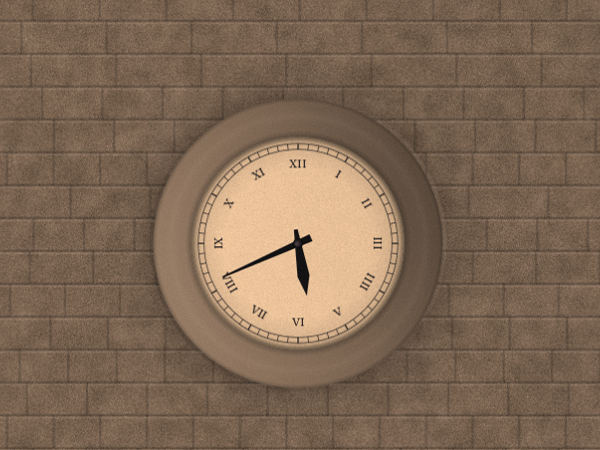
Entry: 5.41
